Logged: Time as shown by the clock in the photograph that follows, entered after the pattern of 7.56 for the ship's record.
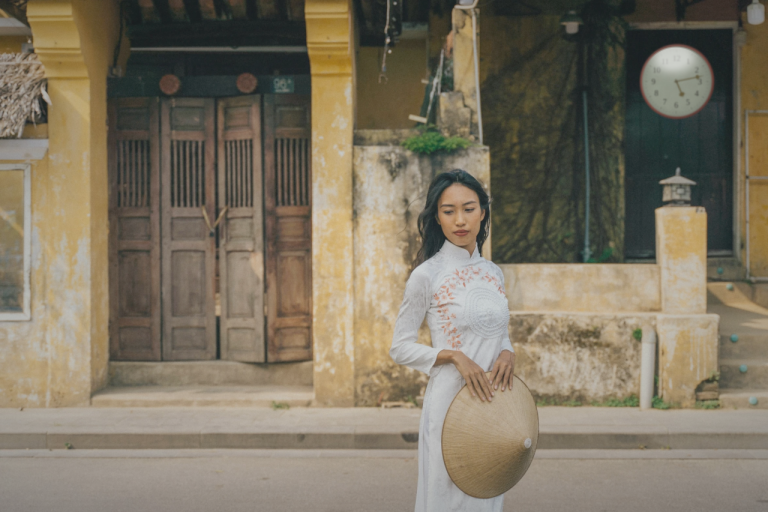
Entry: 5.13
